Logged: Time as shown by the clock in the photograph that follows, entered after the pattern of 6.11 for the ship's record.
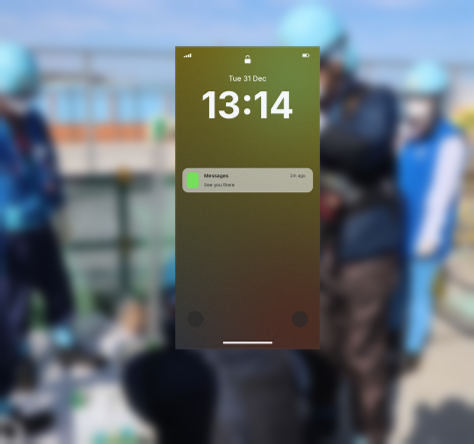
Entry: 13.14
